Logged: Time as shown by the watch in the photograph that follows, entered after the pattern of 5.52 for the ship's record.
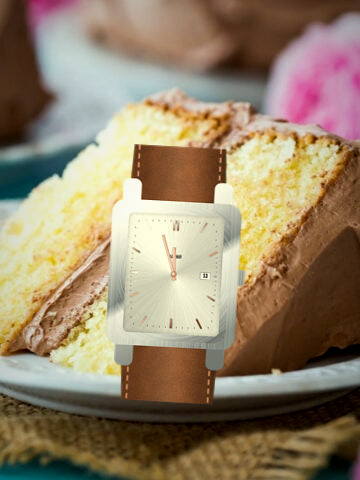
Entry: 11.57
